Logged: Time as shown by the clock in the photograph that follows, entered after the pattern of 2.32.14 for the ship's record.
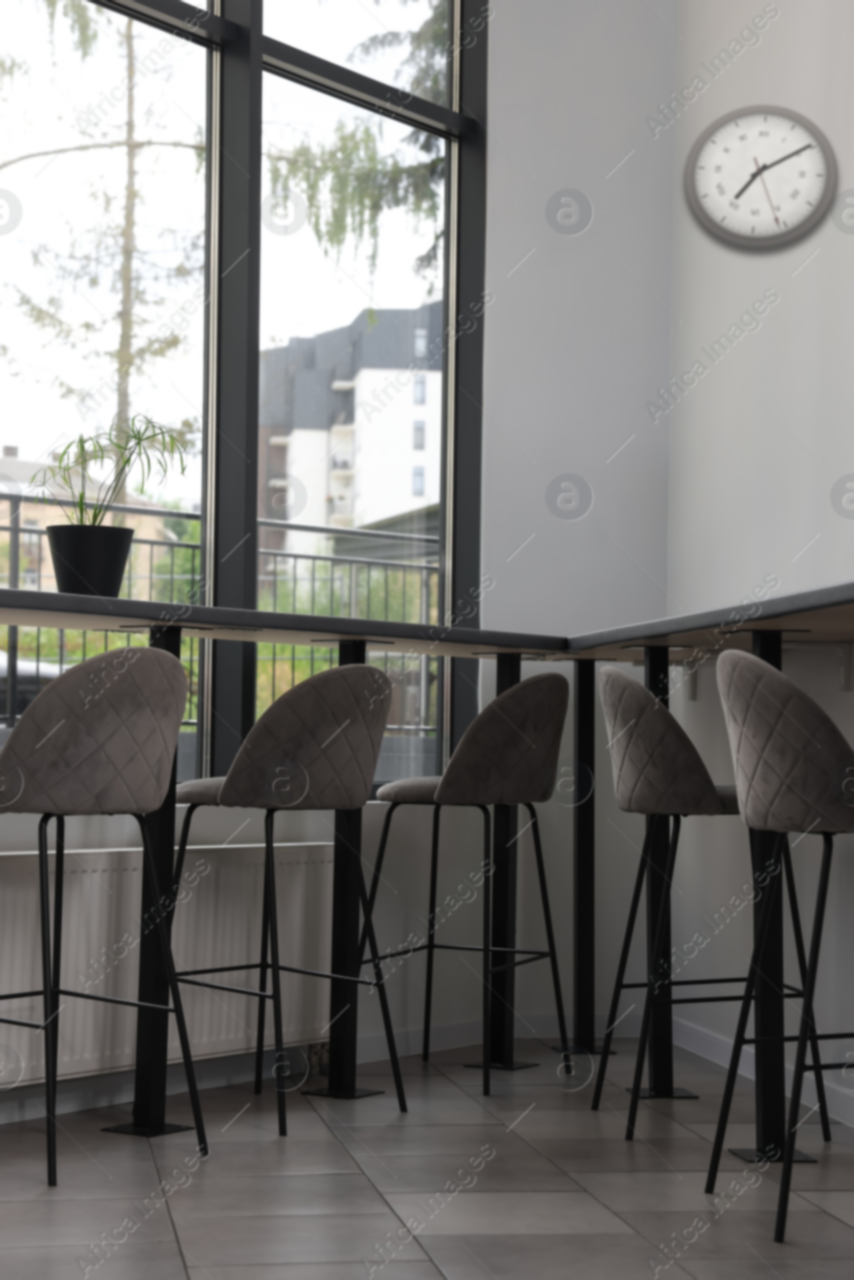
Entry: 7.09.26
